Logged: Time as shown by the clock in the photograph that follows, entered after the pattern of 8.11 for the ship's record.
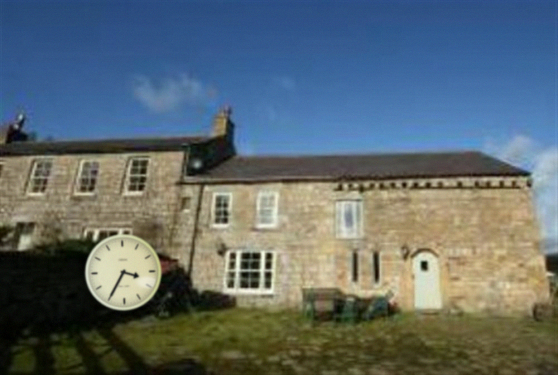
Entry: 3.35
